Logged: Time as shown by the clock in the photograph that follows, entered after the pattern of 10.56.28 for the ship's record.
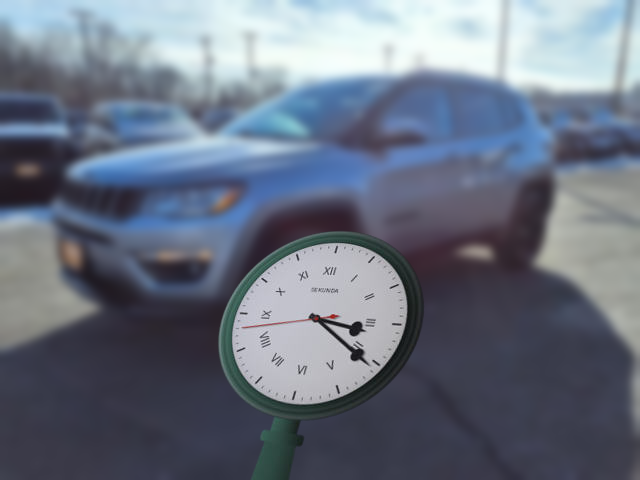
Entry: 3.20.43
